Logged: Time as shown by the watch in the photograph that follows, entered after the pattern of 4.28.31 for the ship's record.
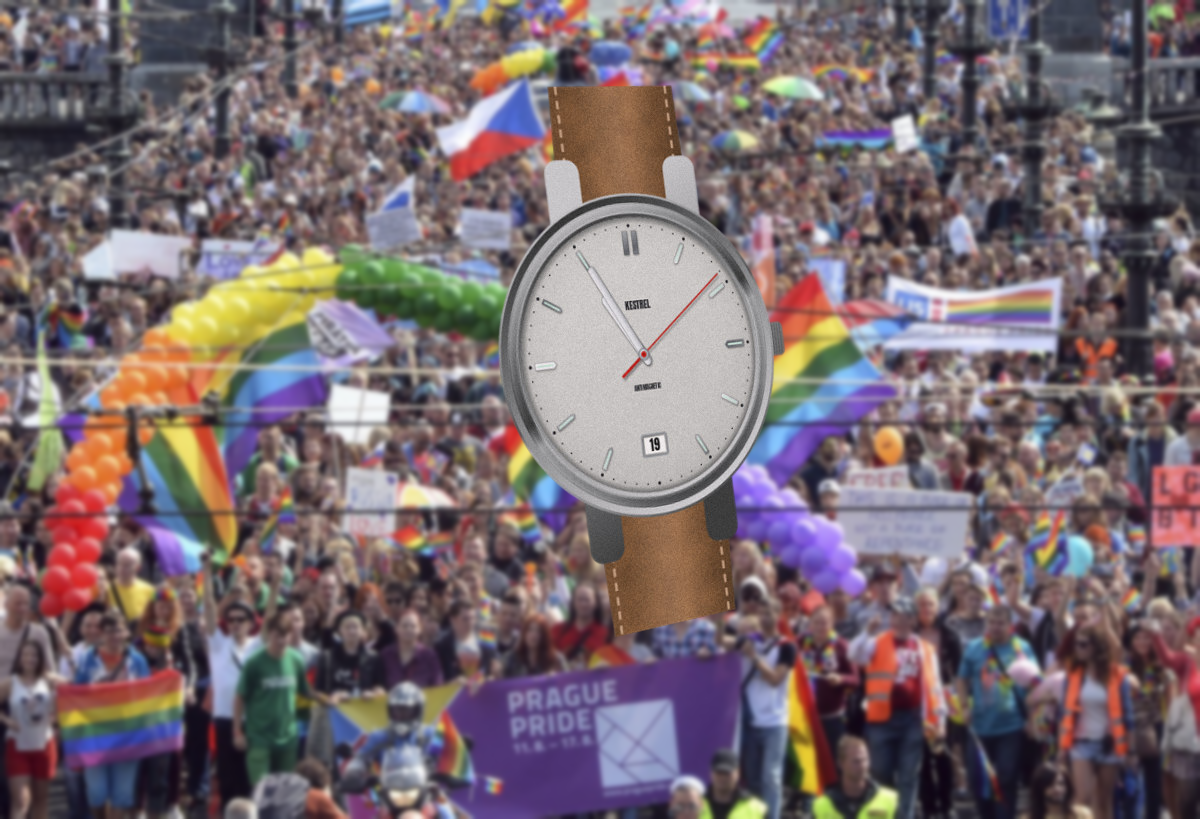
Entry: 10.55.09
